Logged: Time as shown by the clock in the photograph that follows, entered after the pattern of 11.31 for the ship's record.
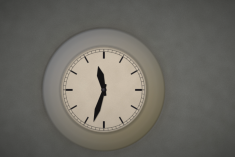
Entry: 11.33
